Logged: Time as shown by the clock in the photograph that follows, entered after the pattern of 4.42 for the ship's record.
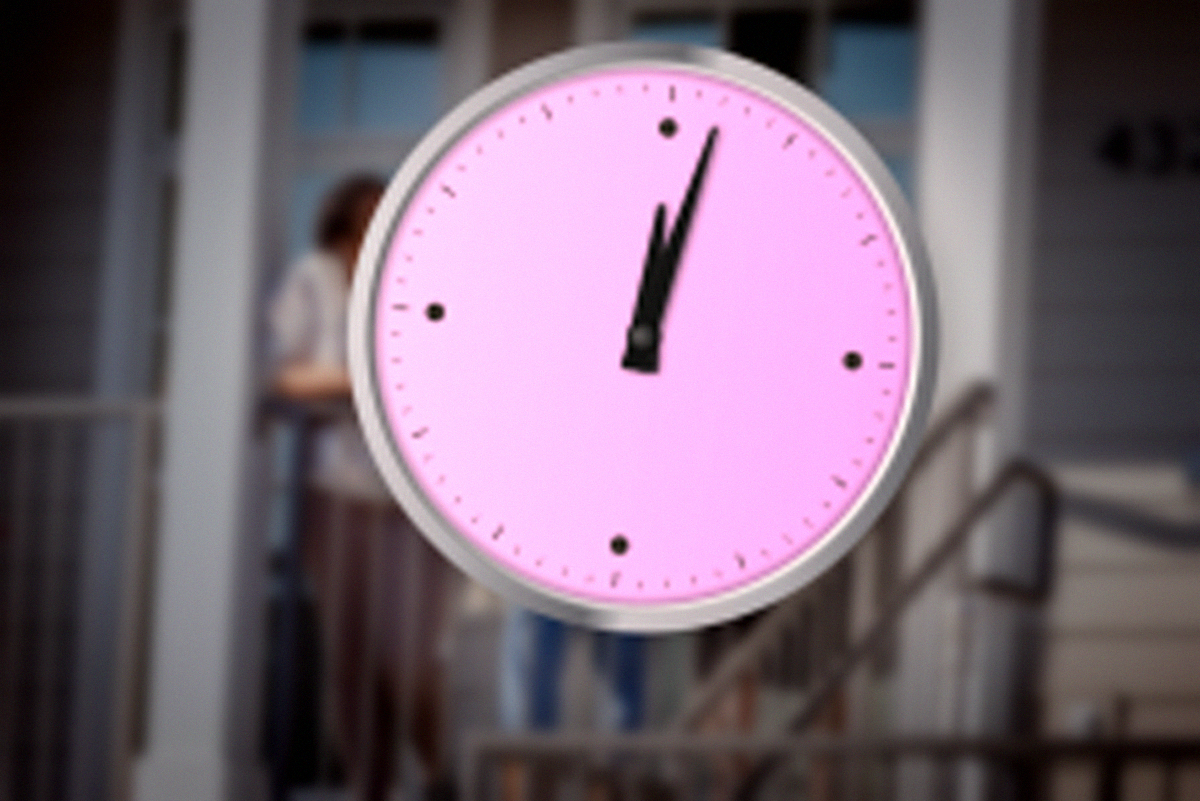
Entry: 12.02
